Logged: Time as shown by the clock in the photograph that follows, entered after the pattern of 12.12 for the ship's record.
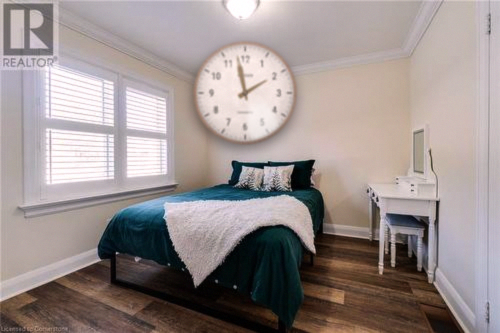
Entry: 1.58
